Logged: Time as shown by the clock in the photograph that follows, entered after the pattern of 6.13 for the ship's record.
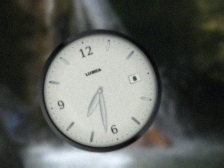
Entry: 7.32
